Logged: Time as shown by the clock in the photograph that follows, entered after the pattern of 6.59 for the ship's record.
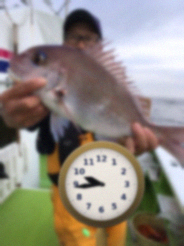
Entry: 9.44
